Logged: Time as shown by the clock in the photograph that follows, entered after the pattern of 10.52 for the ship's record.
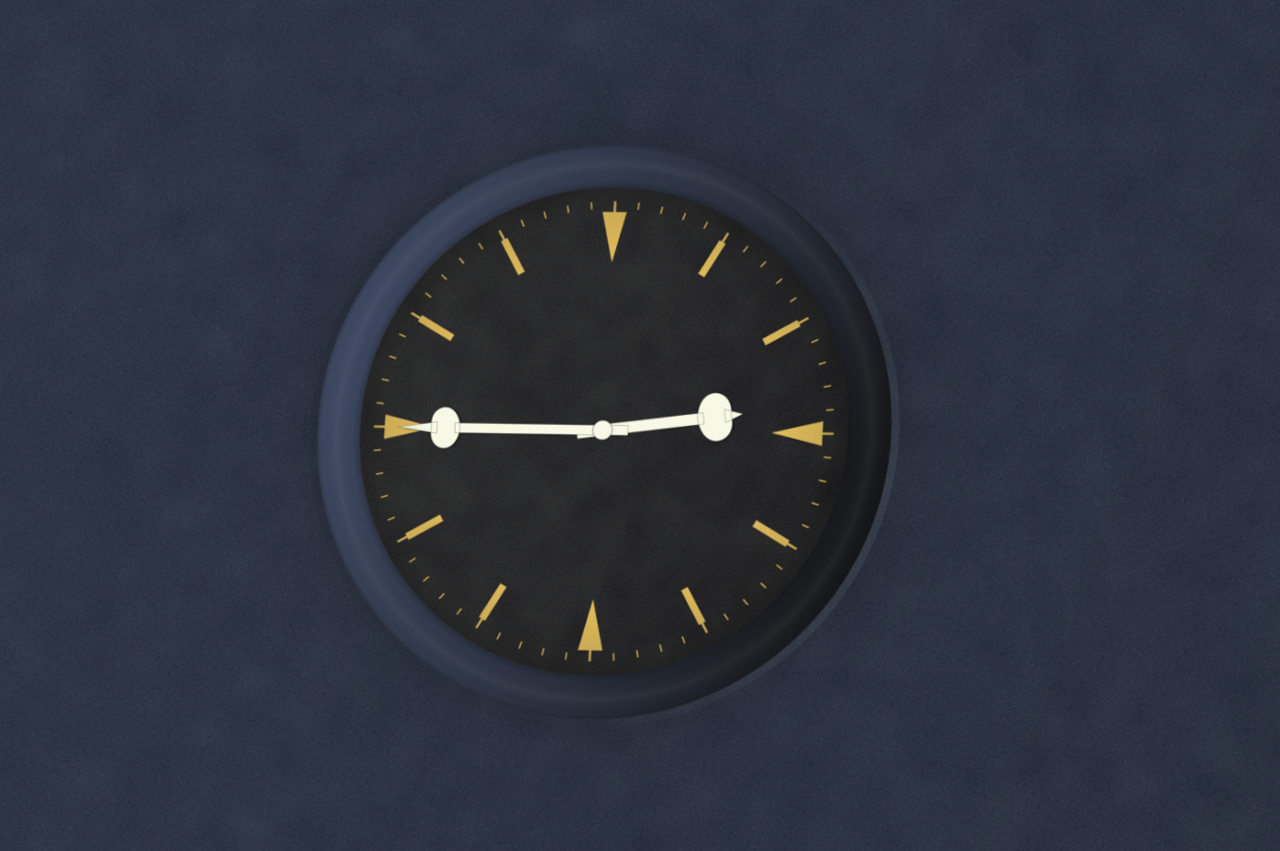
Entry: 2.45
